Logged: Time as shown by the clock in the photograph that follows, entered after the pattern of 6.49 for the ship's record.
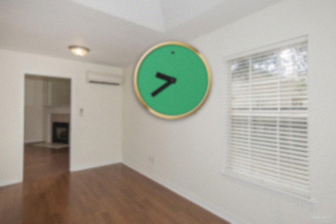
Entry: 9.39
